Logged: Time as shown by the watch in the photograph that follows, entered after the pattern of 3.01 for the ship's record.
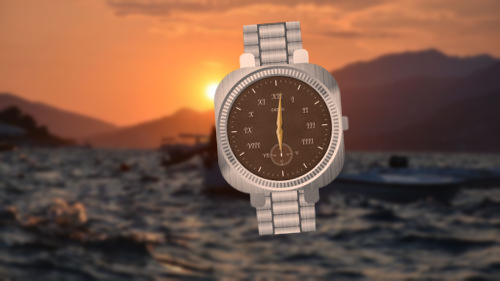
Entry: 6.01
